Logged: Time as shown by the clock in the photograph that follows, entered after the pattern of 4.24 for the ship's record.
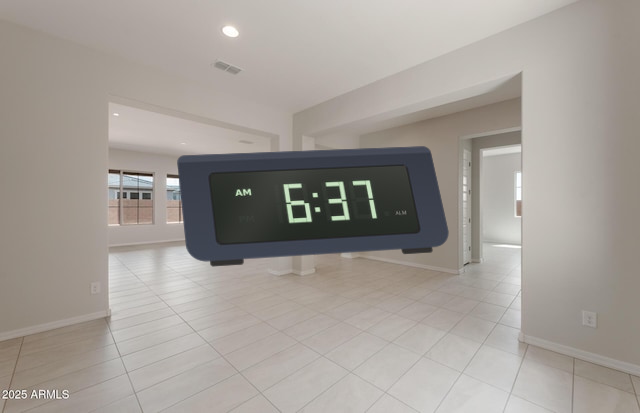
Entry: 6.37
